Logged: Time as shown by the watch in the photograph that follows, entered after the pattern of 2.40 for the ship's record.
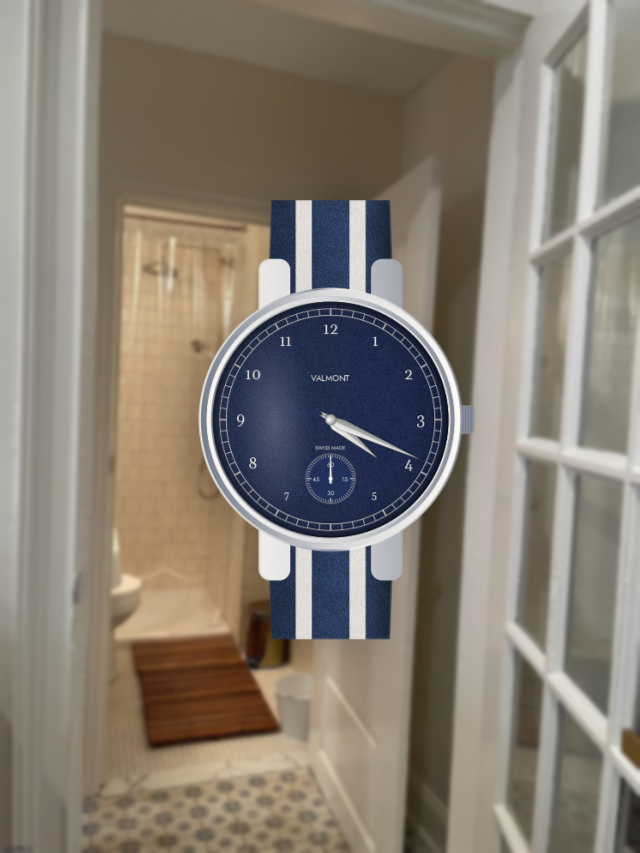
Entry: 4.19
